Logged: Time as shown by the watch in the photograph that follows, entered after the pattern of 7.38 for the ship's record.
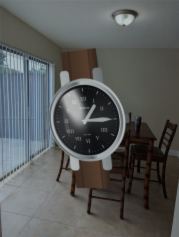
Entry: 1.15
